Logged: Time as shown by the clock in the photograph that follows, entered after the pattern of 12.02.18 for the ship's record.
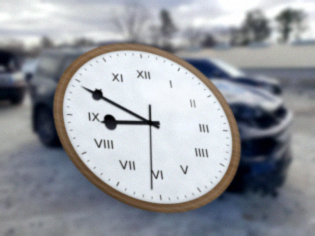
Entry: 8.49.31
